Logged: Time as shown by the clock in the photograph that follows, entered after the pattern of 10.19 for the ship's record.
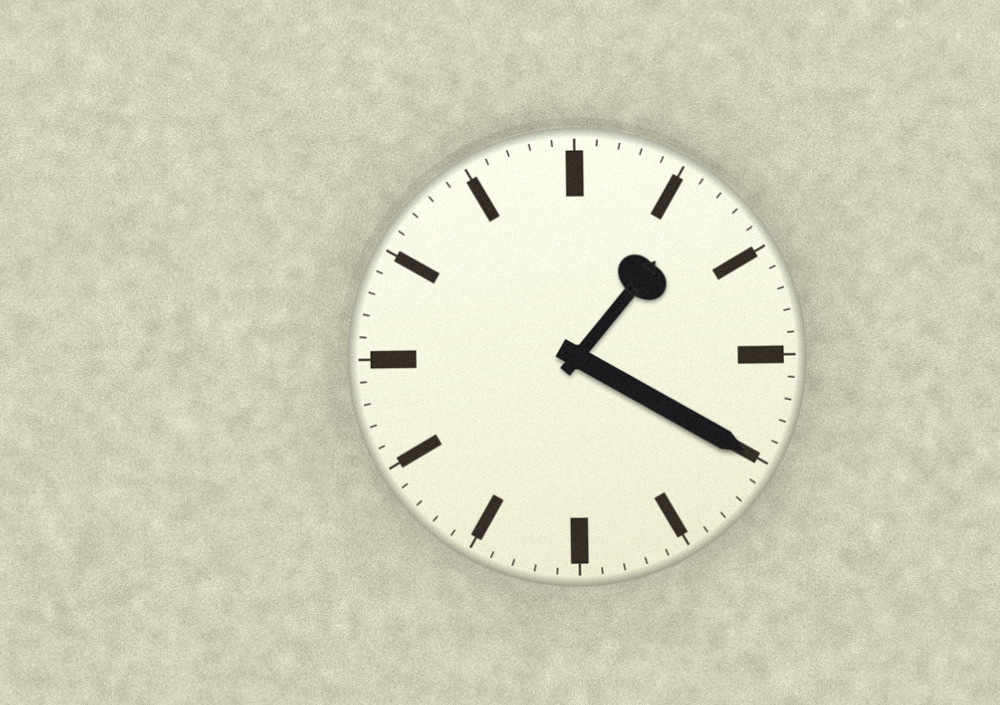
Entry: 1.20
